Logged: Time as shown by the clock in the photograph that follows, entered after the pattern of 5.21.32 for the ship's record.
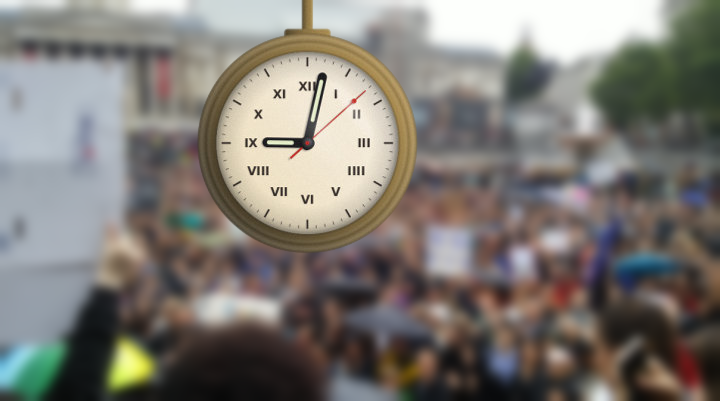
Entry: 9.02.08
